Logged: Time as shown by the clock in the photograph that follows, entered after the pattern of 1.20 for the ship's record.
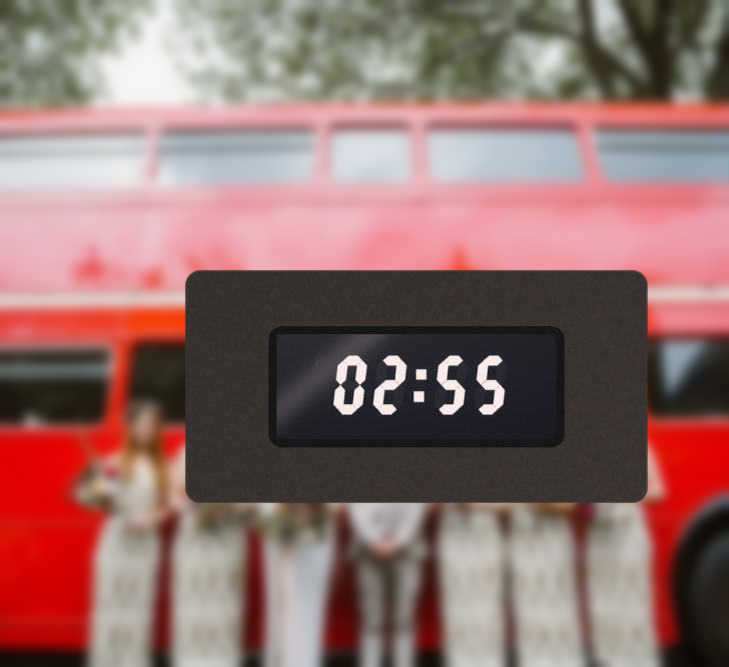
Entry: 2.55
